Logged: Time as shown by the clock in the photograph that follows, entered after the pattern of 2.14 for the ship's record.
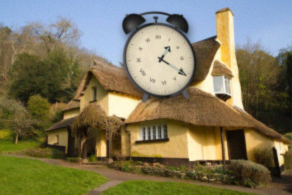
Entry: 1.21
